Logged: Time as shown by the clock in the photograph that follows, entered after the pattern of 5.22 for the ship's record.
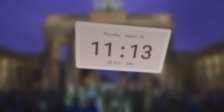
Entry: 11.13
